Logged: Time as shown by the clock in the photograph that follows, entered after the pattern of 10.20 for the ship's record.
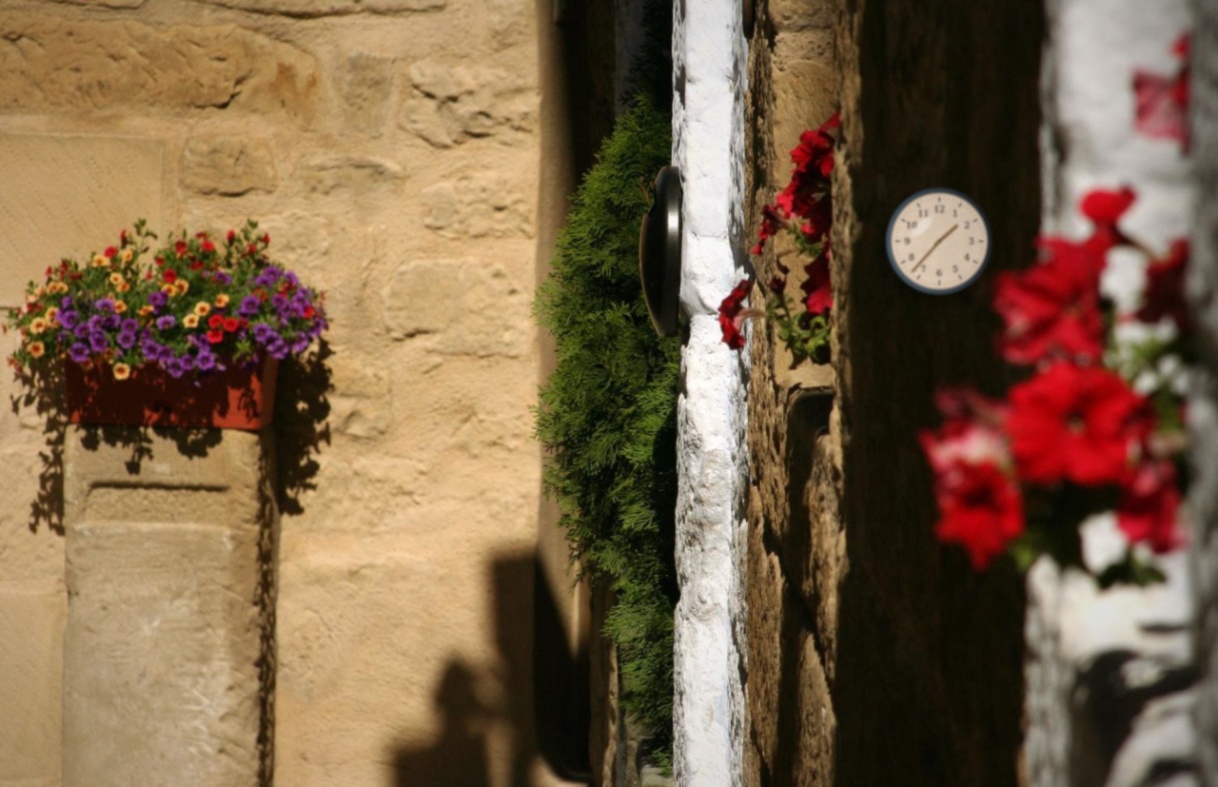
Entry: 1.37
